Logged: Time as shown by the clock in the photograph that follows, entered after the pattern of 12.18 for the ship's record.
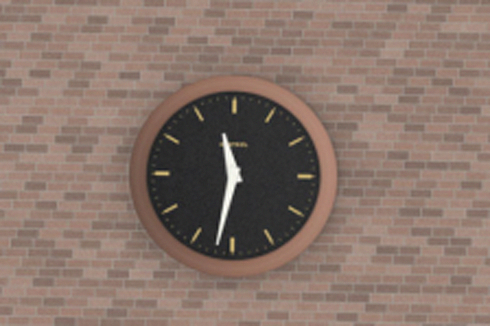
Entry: 11.32
